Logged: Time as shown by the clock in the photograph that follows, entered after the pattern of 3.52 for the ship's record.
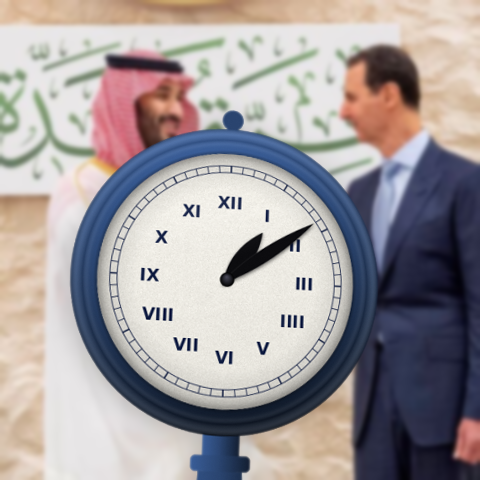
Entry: 1.09
